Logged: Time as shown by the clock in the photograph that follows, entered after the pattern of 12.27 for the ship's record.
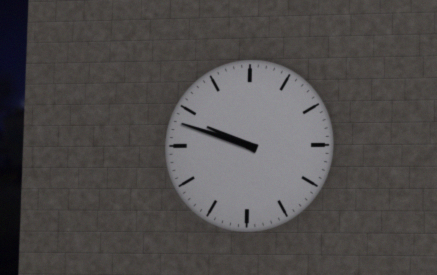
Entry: 9.48
